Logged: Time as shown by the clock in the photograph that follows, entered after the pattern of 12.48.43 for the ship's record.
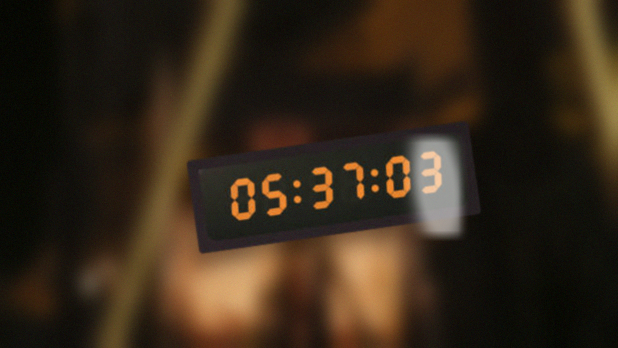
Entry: 5.37.03
